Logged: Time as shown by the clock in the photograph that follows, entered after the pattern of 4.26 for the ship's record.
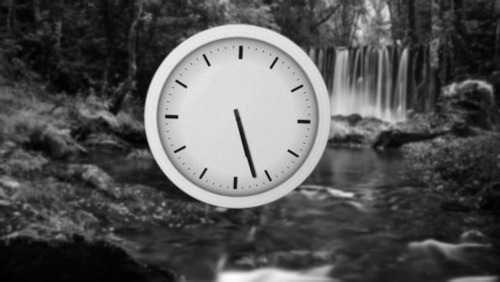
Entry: 5.27
